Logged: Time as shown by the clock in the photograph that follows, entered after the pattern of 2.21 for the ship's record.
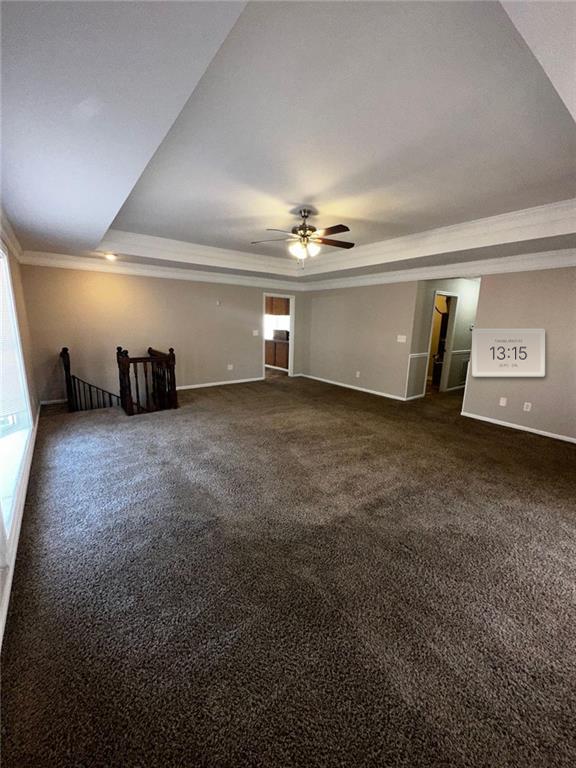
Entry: 13.15
